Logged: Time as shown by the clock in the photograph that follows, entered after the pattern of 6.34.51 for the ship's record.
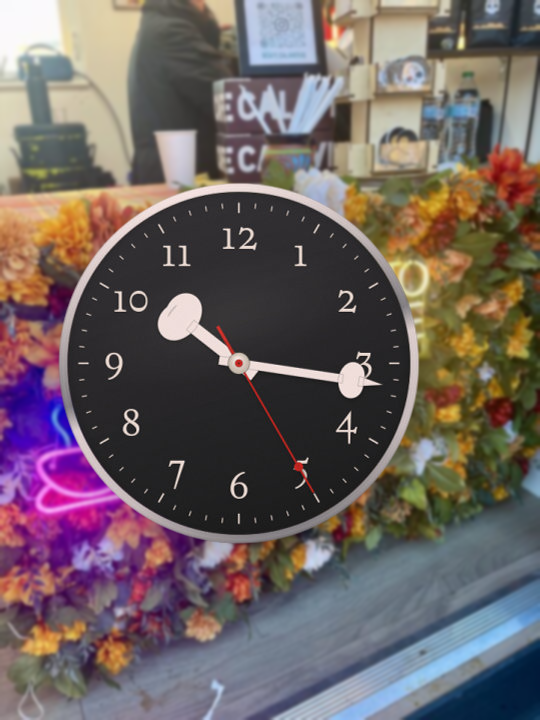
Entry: 10.16.25
